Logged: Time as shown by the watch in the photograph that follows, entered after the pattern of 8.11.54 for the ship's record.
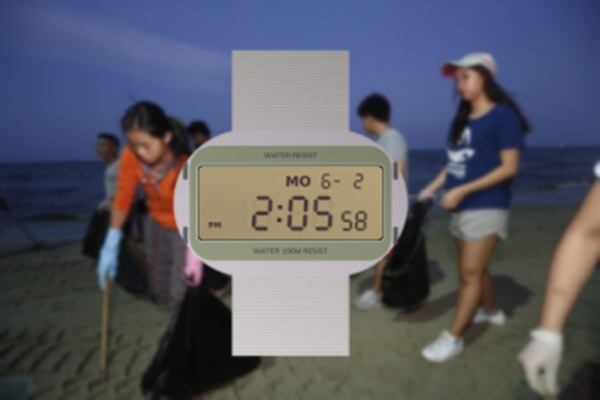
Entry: 2.05.58
